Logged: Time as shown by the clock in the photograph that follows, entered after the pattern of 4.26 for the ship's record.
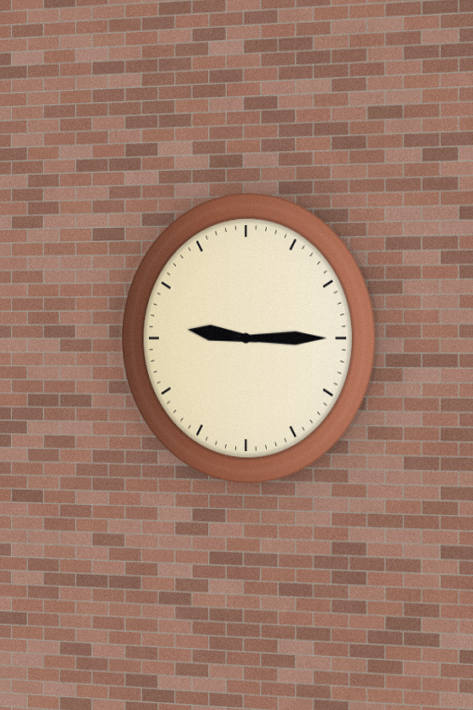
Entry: 9.15
